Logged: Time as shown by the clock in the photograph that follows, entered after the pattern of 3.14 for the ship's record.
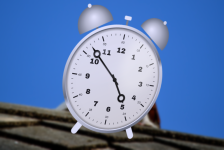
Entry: 4.52
